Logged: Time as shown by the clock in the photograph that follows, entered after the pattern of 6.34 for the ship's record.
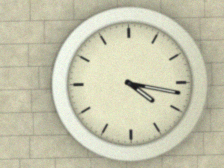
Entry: 4.17
